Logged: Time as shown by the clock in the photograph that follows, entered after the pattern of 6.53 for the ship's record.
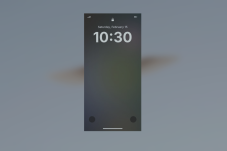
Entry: 10.30
